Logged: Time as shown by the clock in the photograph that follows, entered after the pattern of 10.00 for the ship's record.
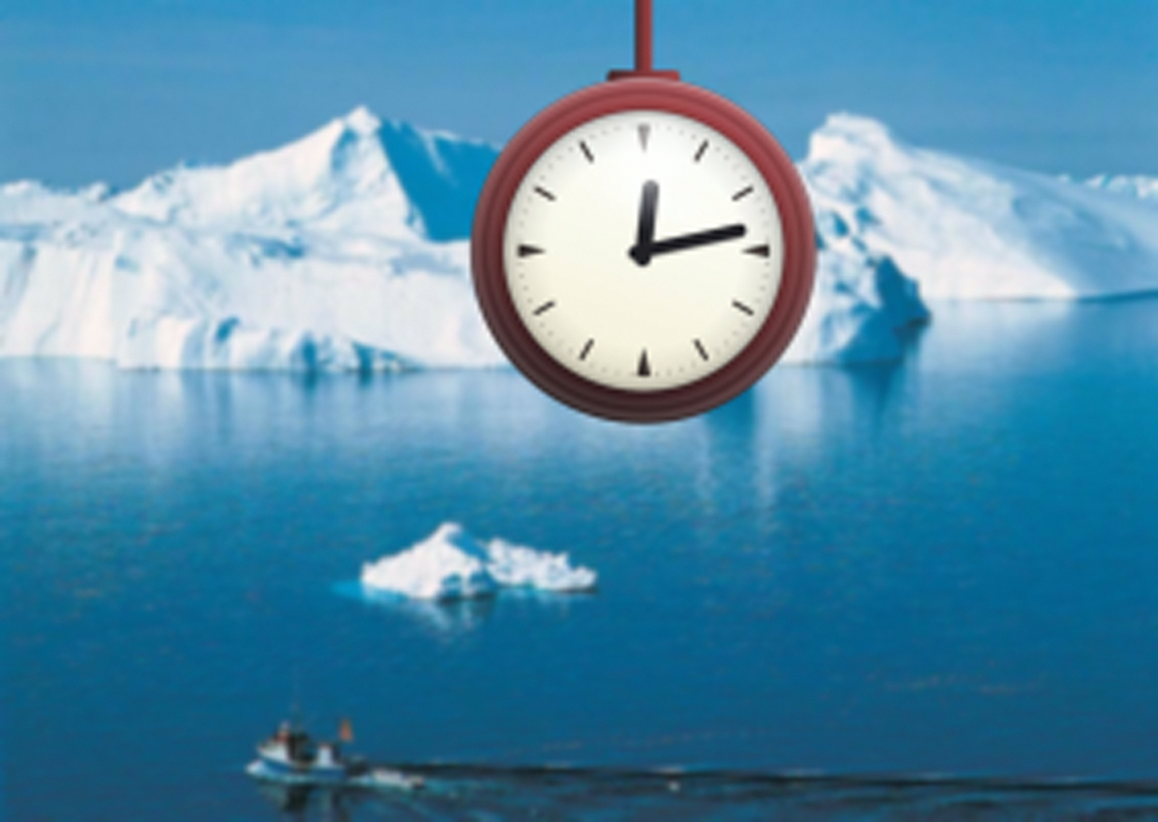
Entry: 12.13
